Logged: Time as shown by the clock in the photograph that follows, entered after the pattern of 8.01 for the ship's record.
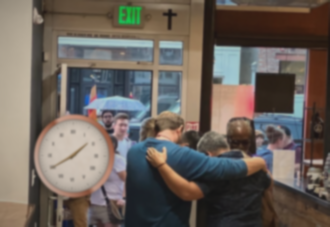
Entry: 1.40
